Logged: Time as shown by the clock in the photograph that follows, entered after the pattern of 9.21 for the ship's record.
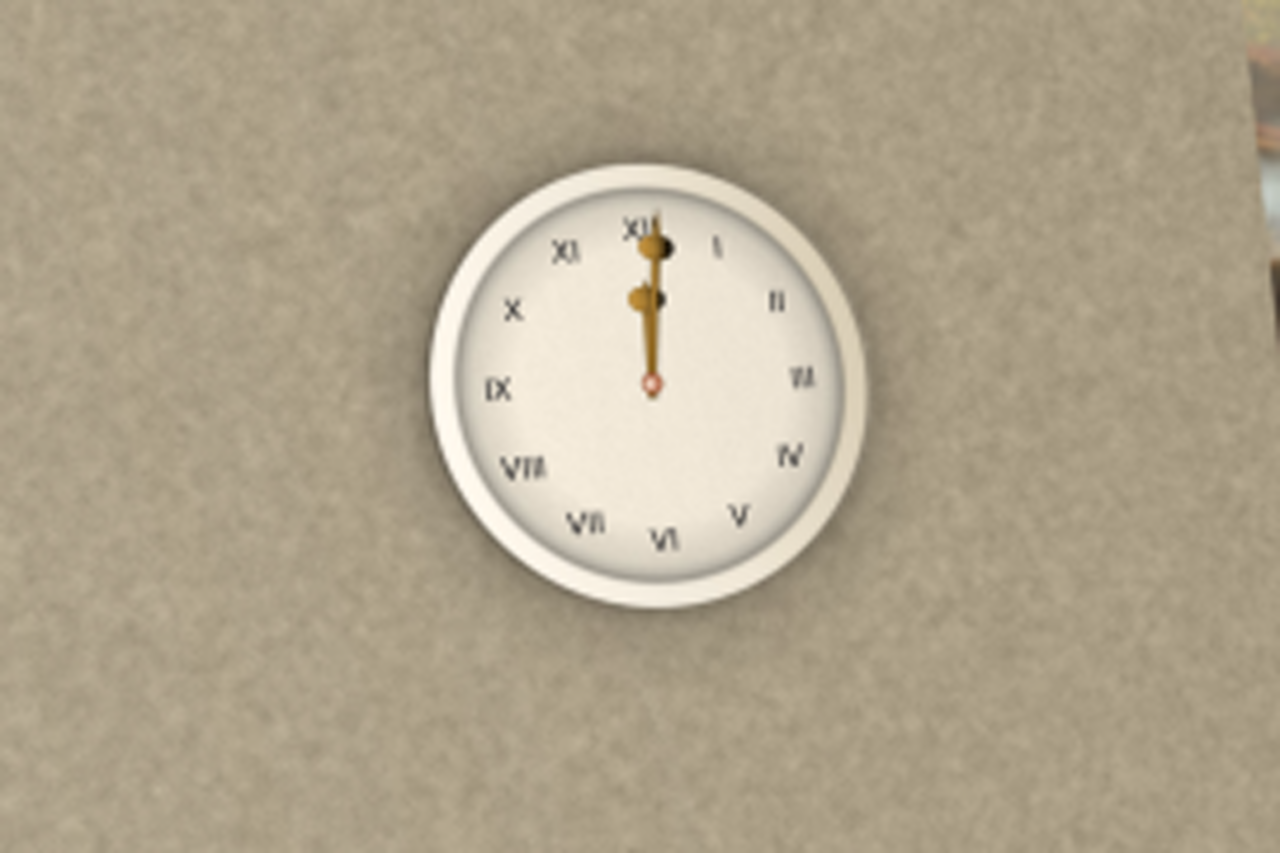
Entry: 12.01
